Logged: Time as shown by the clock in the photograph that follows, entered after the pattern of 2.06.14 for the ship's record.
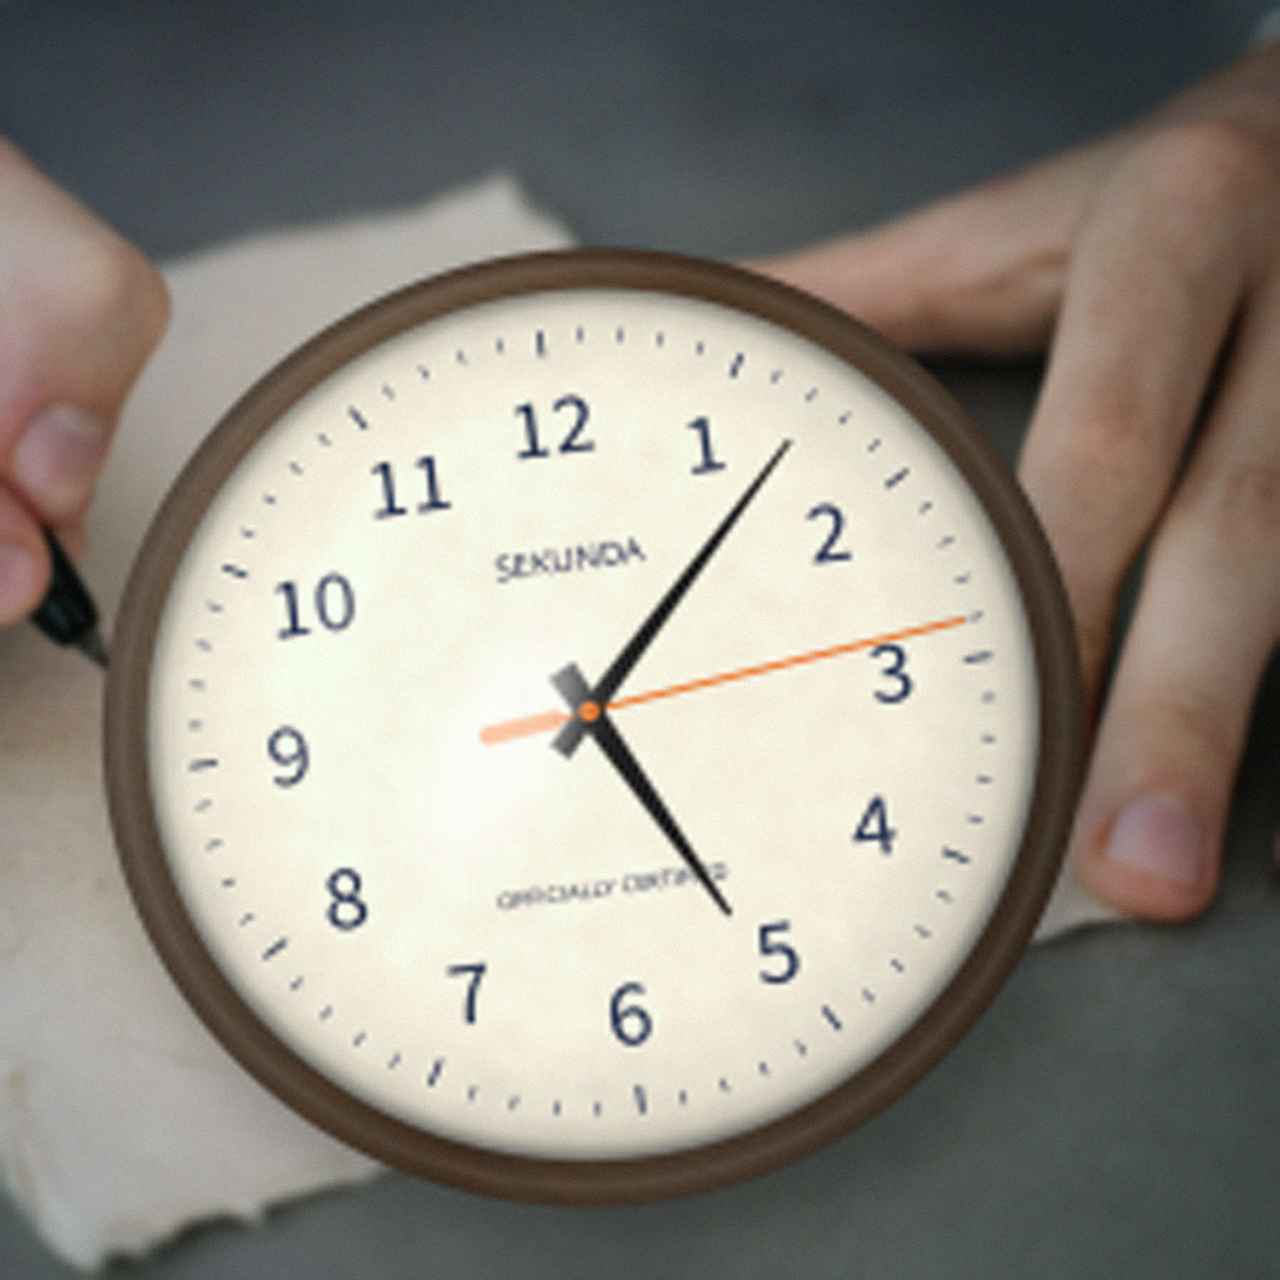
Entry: 5.07.14
